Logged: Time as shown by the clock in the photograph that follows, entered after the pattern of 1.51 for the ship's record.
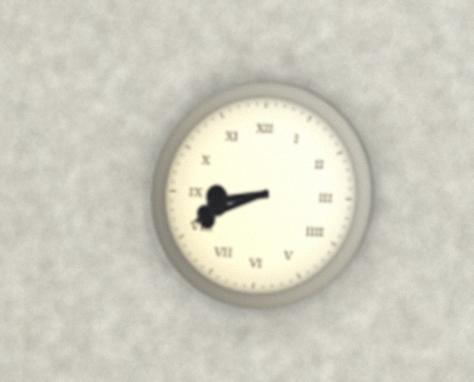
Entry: 8.41
